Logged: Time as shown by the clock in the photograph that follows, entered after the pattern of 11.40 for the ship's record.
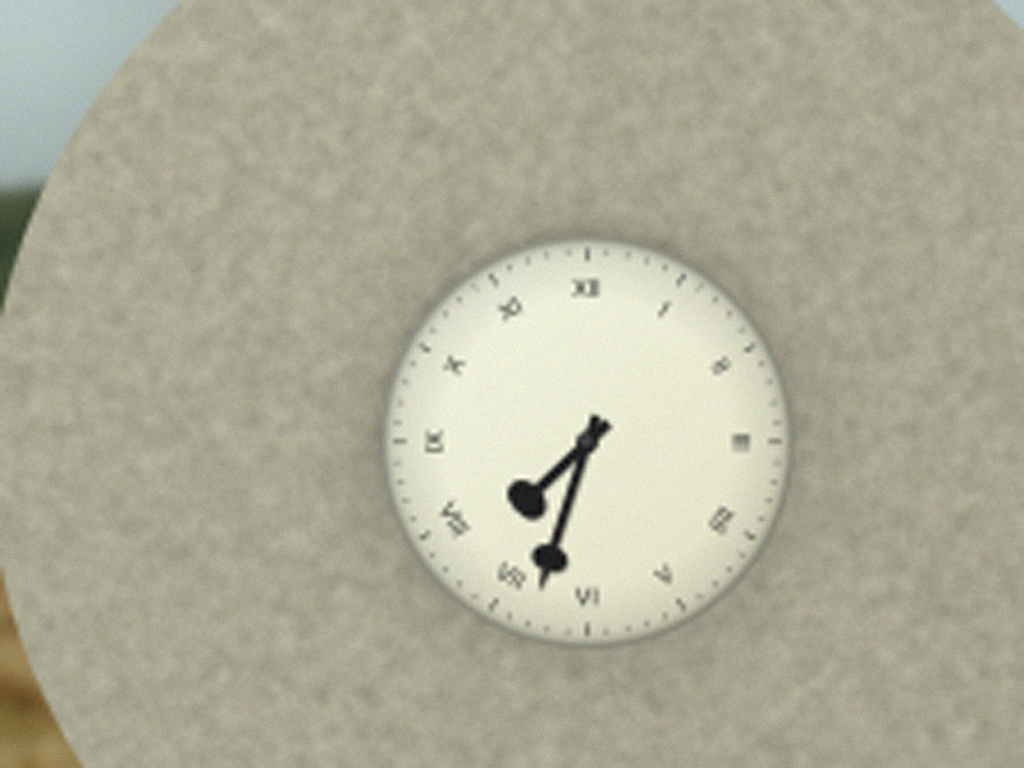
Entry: 7.33
